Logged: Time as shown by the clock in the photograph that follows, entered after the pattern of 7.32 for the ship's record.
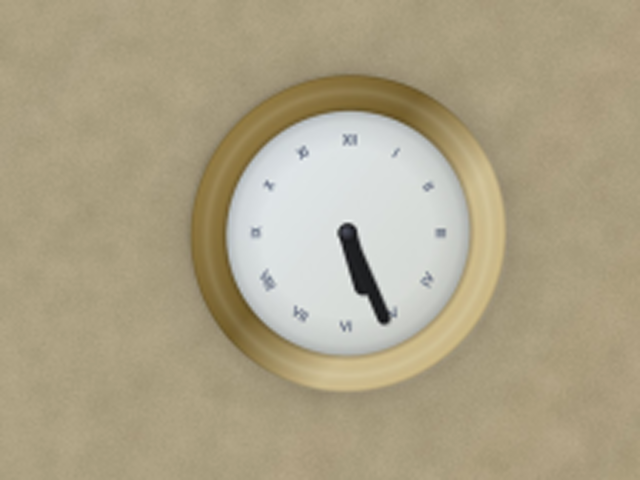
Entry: 5.26
